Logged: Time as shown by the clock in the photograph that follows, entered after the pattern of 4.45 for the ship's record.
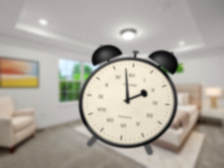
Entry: 1.58
